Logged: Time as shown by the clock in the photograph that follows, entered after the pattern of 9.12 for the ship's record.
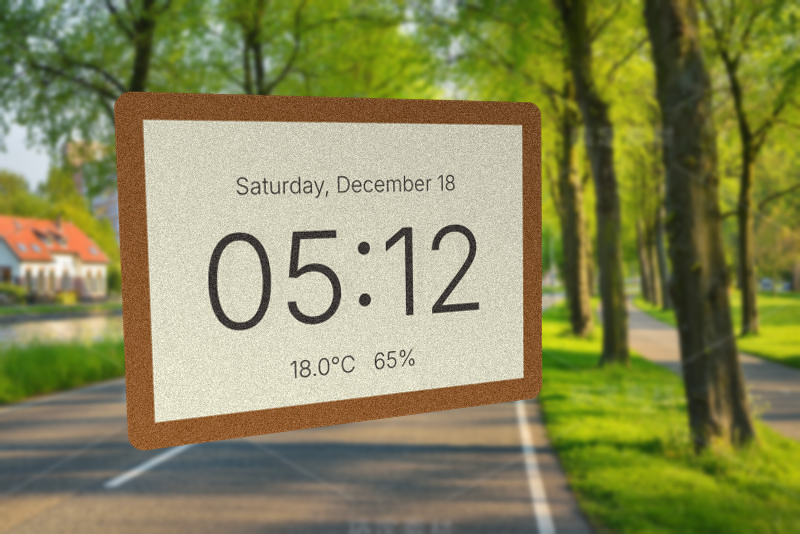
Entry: 5.12
